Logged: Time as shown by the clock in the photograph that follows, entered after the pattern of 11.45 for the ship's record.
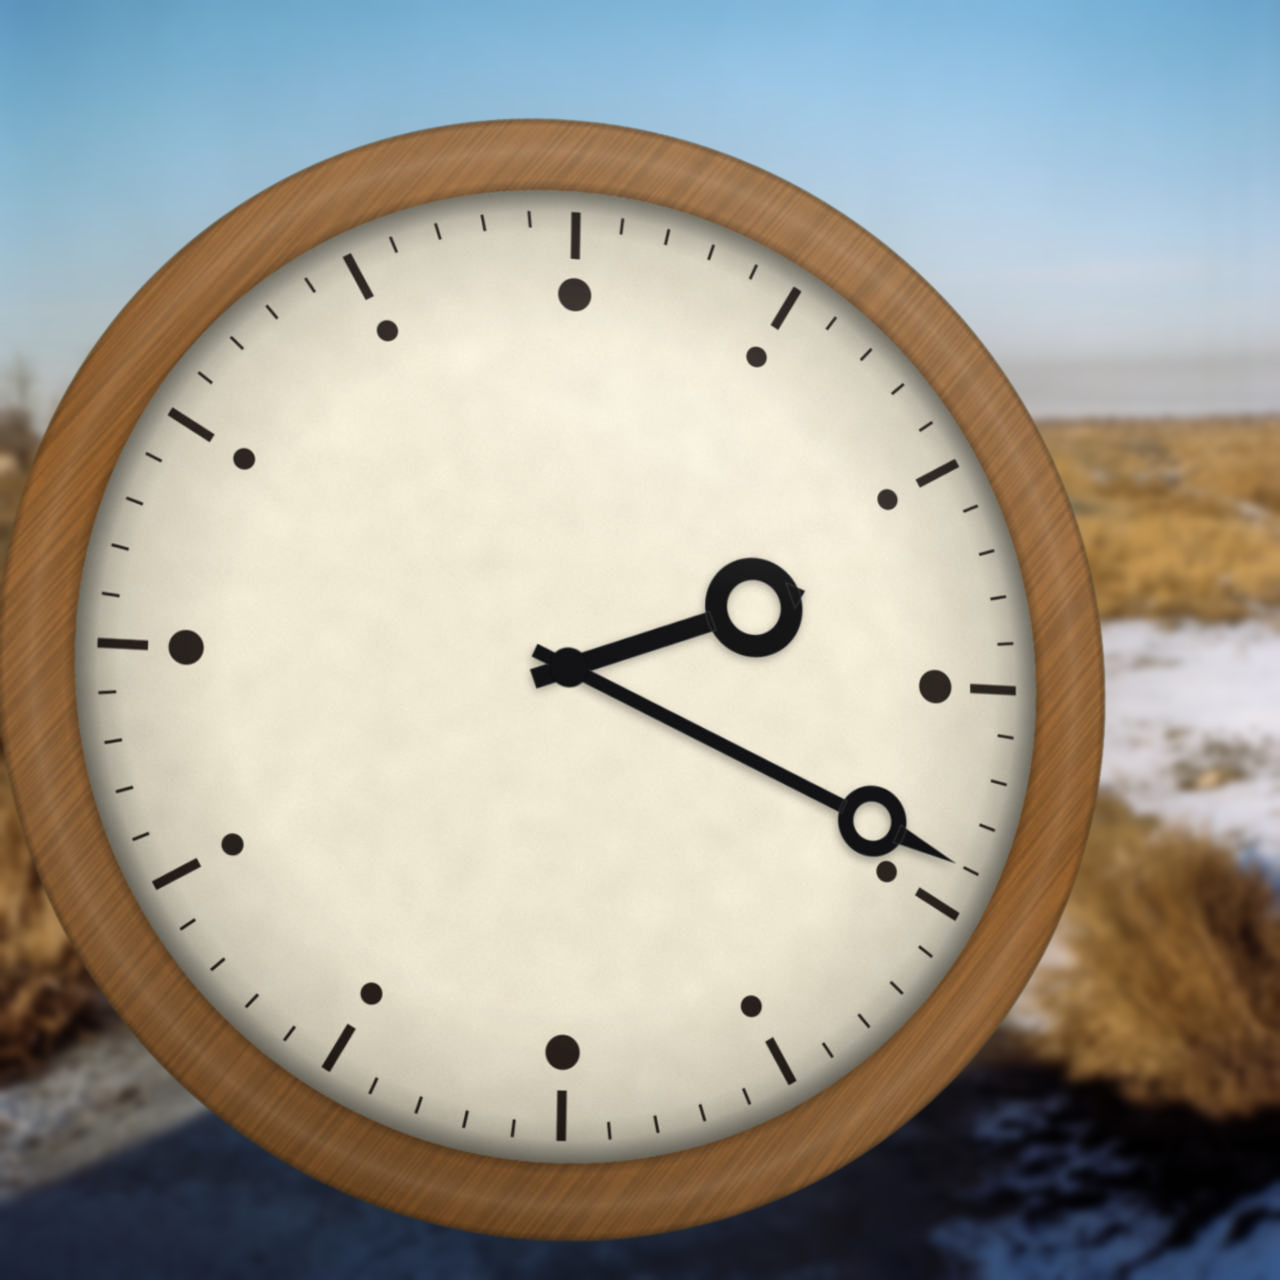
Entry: 2.19
